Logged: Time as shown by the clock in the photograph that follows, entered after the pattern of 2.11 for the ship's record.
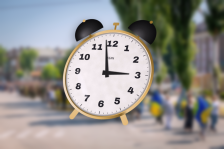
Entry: 2.58
